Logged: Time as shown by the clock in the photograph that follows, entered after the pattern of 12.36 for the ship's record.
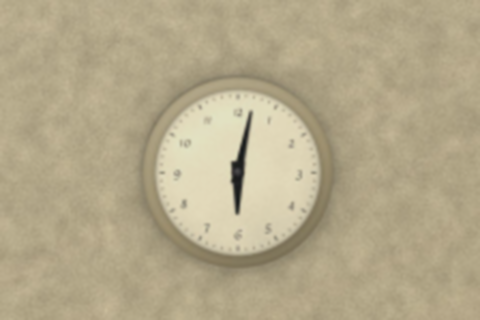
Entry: 6.02
